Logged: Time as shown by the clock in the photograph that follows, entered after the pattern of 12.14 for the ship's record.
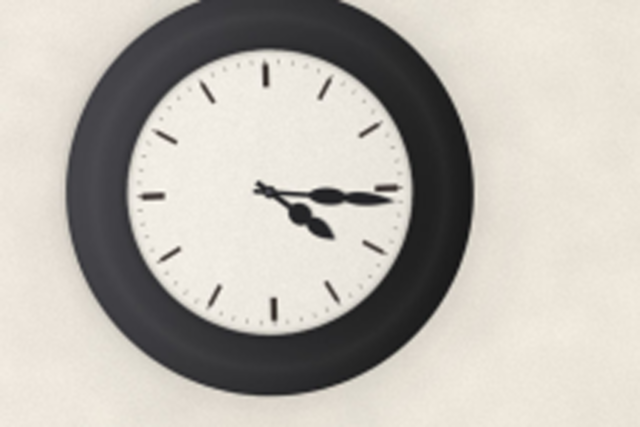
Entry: 4.16
